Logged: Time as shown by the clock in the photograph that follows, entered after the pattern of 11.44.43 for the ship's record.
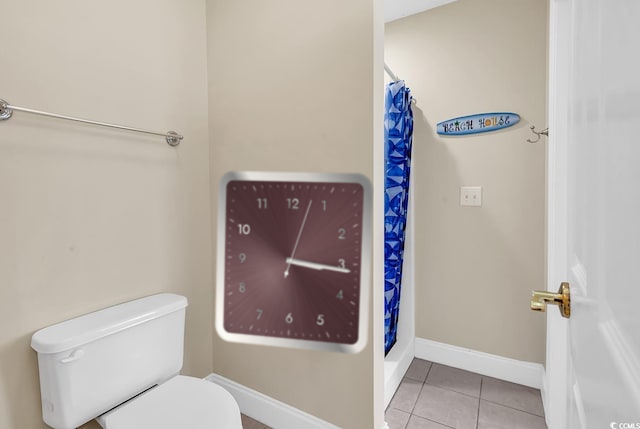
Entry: 3.16.03
